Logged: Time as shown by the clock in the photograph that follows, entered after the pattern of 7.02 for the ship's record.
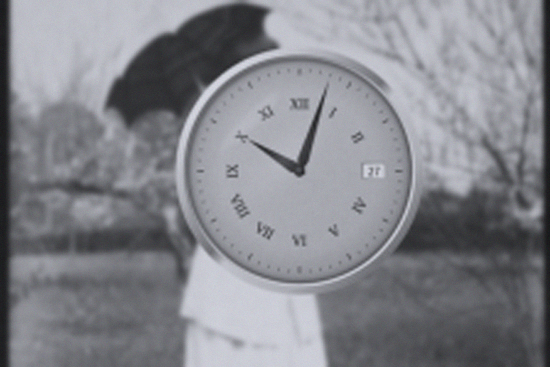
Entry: 10.03
